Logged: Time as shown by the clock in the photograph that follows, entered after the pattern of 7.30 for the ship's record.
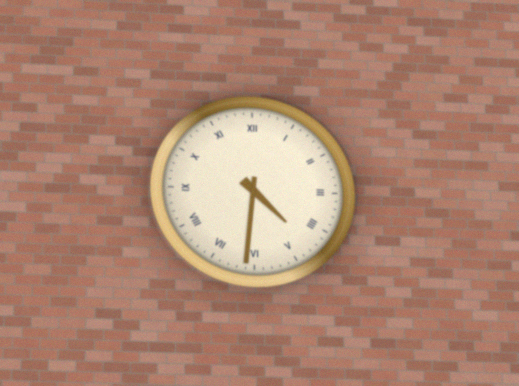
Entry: 4.31
